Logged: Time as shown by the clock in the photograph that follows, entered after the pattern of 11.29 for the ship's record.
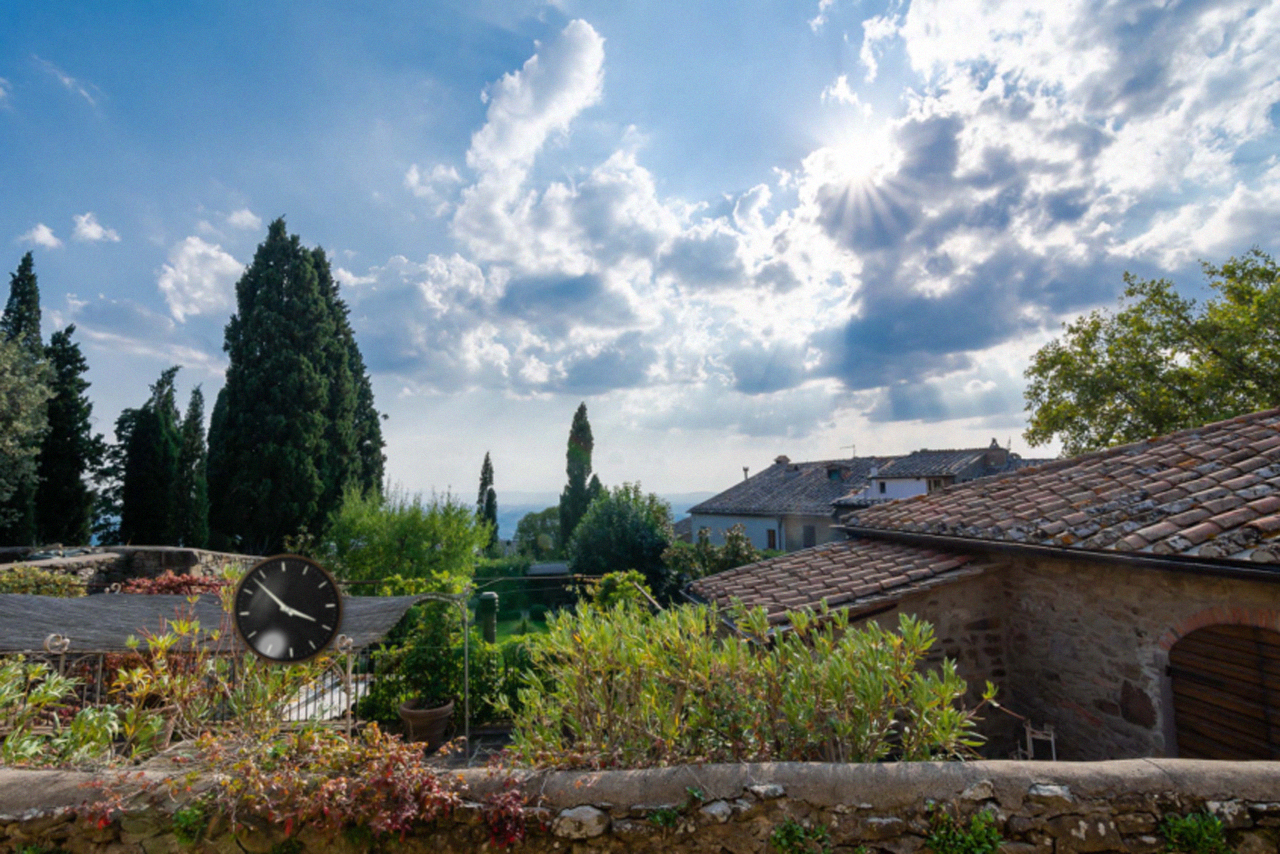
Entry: 3.53
